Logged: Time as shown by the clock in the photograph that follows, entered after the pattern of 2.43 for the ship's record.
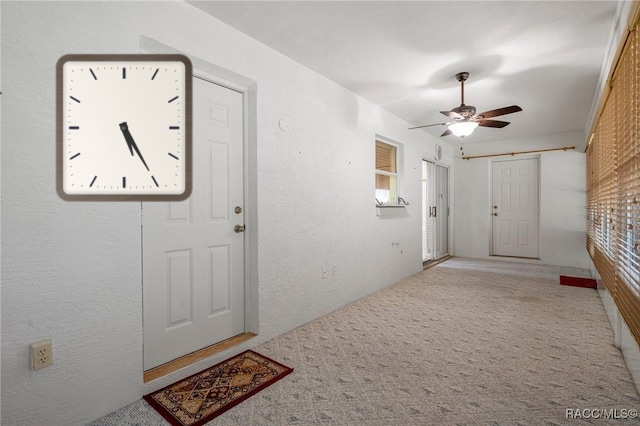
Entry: 5.25
